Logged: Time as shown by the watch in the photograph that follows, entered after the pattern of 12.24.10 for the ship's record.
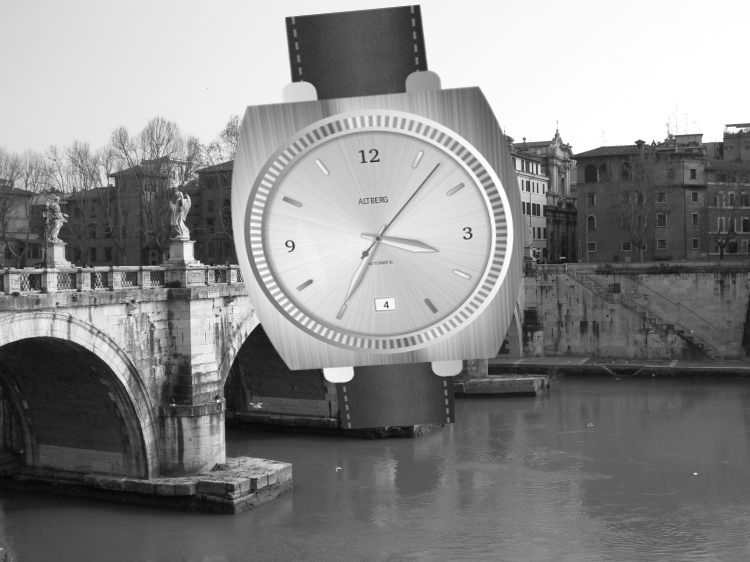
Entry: 3.35.07
